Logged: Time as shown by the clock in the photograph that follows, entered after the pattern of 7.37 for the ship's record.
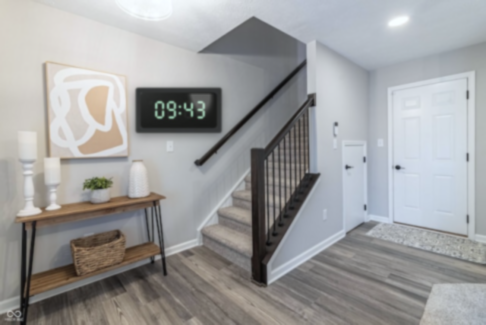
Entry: 9.43
